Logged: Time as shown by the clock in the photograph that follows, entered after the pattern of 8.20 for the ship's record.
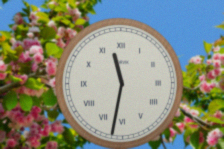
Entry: 11.32
